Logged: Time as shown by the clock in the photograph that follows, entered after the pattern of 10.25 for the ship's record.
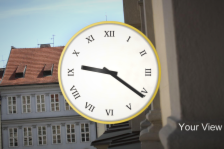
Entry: 9.21
